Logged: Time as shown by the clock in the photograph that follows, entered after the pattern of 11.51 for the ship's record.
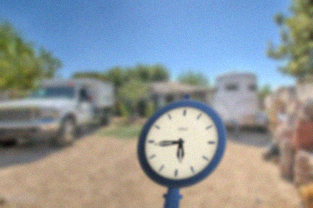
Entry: 5.44
